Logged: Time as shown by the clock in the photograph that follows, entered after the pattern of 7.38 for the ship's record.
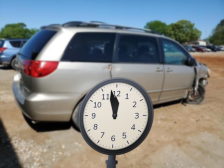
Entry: 11.58
